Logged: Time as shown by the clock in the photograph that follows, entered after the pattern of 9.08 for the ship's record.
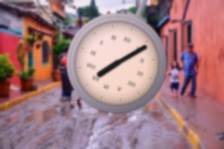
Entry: 7.06
